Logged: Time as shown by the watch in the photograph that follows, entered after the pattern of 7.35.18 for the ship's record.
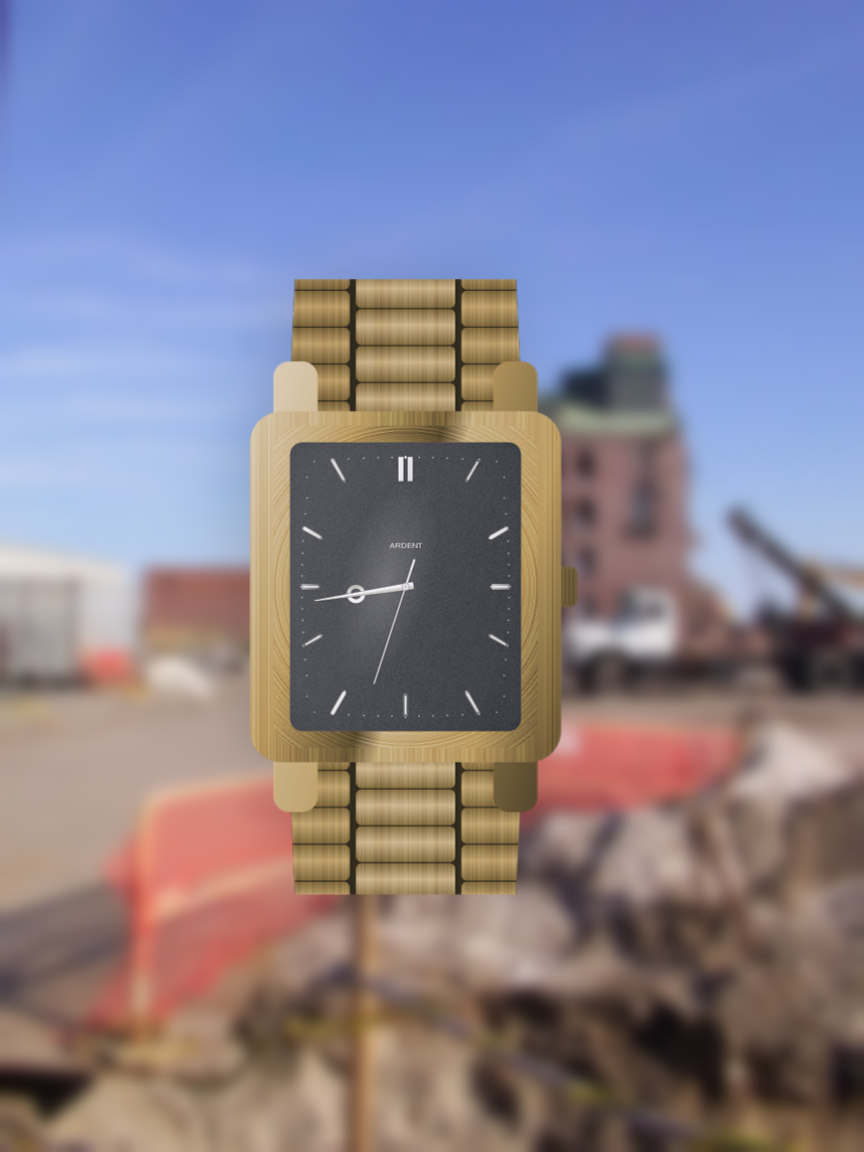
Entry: 8.43.33
